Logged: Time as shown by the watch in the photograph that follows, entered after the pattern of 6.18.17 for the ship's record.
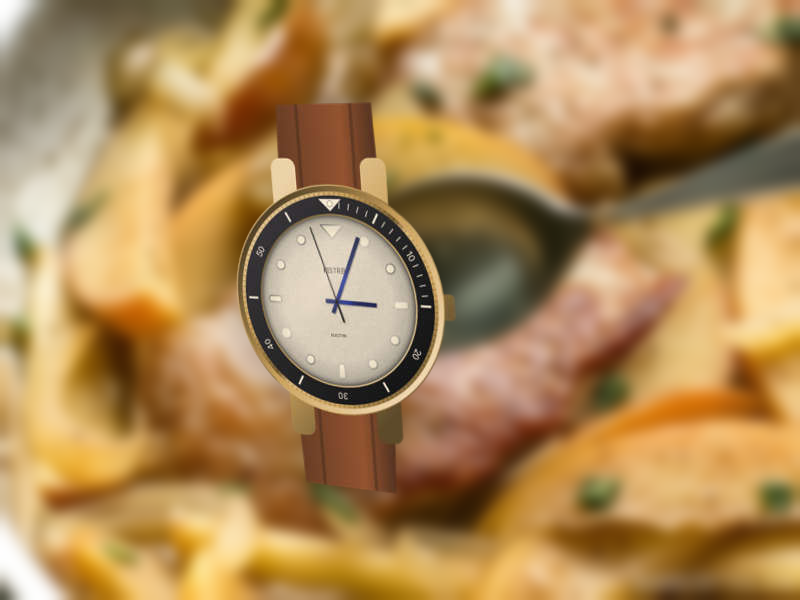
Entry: 3.03.57
